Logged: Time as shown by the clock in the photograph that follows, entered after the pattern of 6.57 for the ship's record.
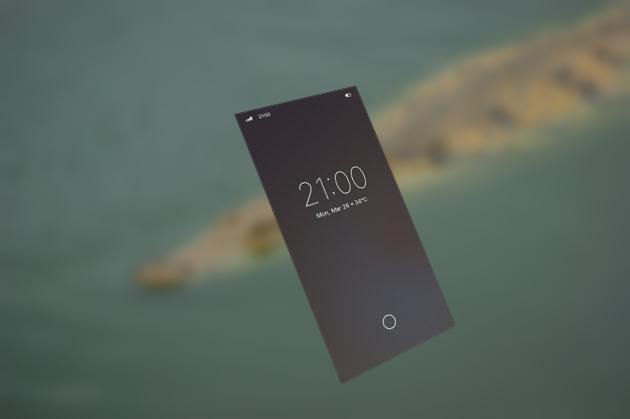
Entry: 21.00
